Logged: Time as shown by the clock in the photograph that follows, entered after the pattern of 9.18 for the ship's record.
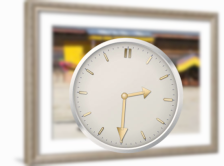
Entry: 2.30
